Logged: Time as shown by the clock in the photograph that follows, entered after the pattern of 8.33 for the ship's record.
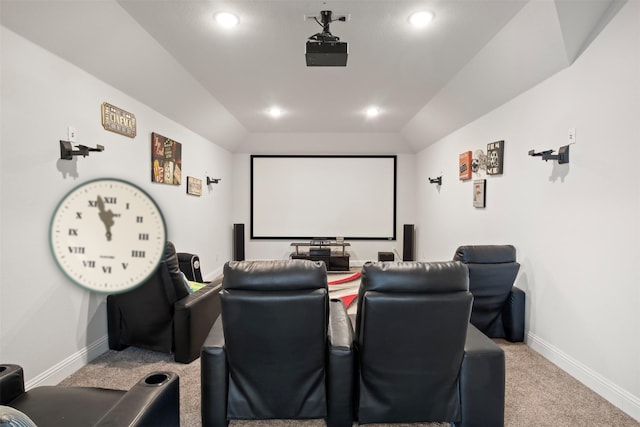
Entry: 11.57
